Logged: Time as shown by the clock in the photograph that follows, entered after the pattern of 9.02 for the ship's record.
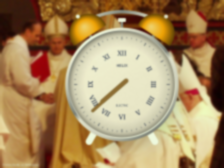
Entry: 7.38
